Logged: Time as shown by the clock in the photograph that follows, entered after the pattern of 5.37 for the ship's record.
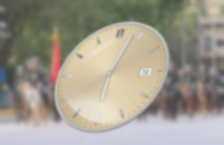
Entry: 6.03
